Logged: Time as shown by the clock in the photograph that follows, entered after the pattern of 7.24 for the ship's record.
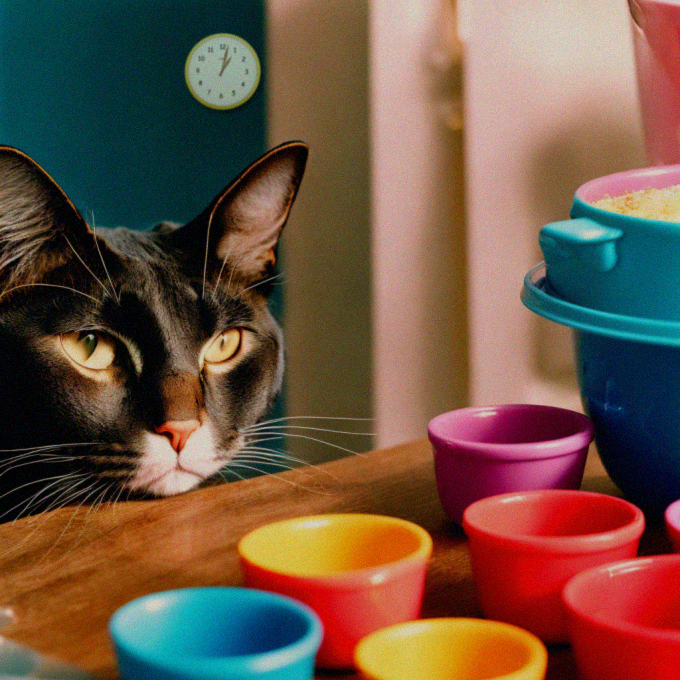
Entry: 1.02
